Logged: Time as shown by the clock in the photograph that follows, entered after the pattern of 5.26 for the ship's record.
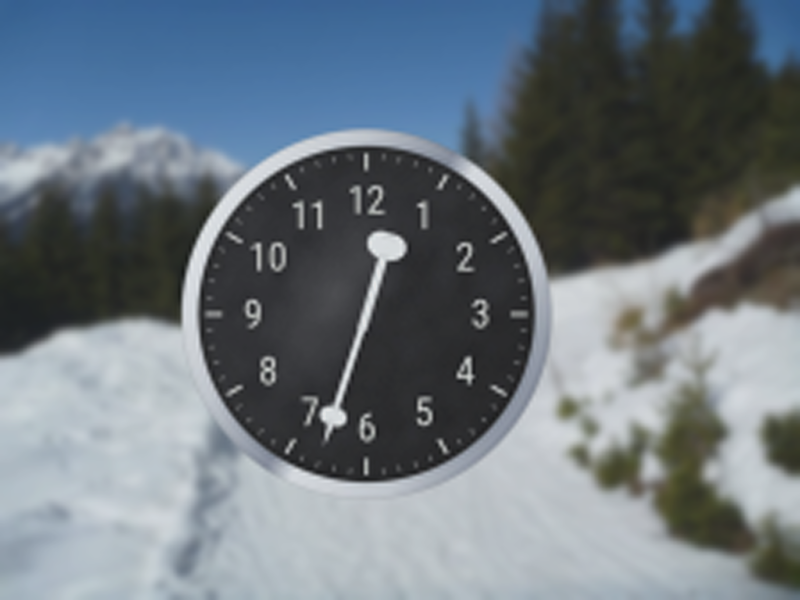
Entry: 12.33
